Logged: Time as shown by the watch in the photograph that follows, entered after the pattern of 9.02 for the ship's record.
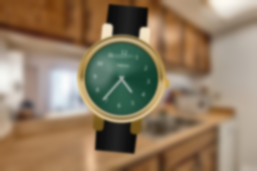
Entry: 4.36
